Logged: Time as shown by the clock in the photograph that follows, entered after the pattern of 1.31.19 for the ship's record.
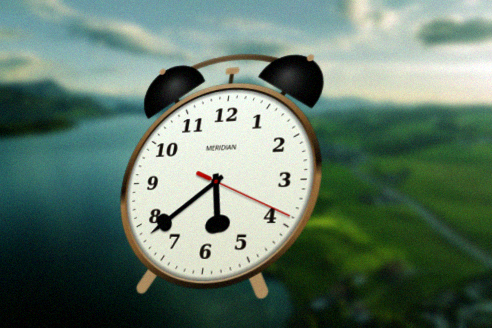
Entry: 5.38.19
